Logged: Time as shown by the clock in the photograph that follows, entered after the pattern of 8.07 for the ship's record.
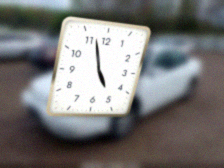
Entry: 4.57
